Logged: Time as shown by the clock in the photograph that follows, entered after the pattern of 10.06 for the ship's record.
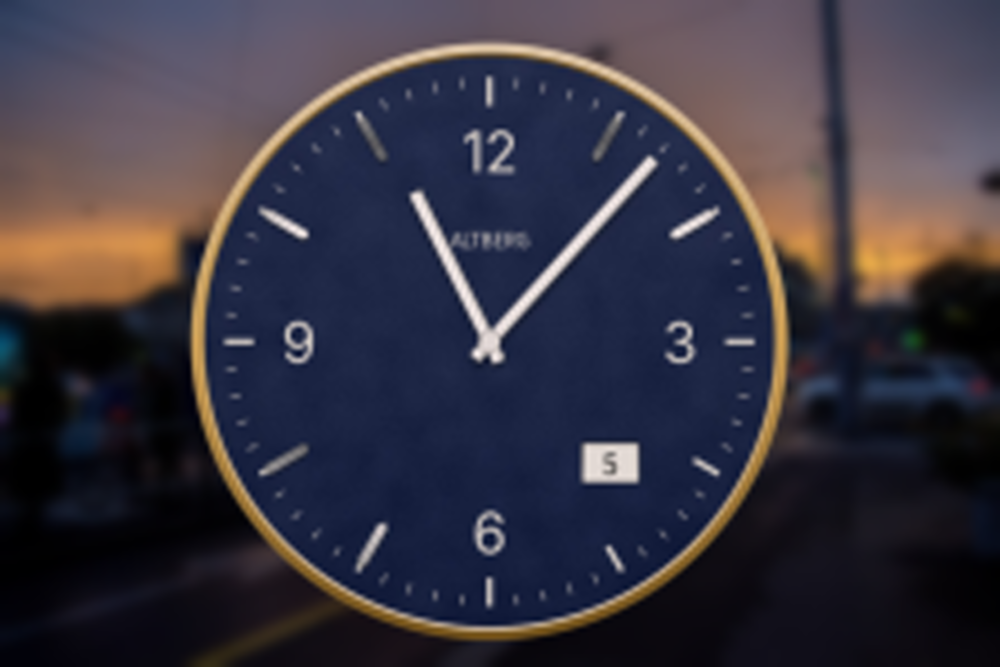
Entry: 11.07
